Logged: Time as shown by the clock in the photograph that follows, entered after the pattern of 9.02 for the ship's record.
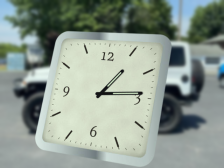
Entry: 1.14
